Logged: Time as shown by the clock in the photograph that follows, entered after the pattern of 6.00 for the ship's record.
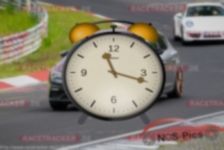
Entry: 11.18
